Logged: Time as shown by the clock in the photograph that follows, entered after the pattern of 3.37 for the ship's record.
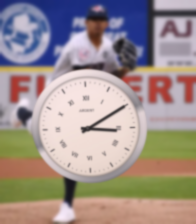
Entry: 3.10
